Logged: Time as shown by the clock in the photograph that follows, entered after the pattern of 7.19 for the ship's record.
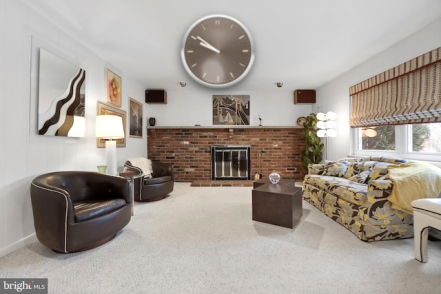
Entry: 9.51
